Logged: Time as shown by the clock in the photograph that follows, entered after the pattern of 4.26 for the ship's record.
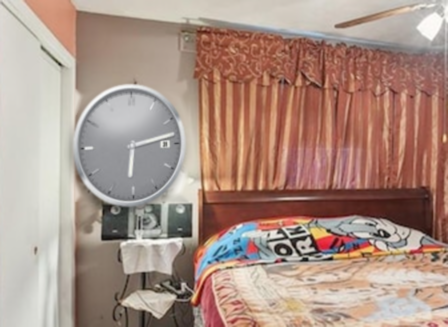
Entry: 6.13
